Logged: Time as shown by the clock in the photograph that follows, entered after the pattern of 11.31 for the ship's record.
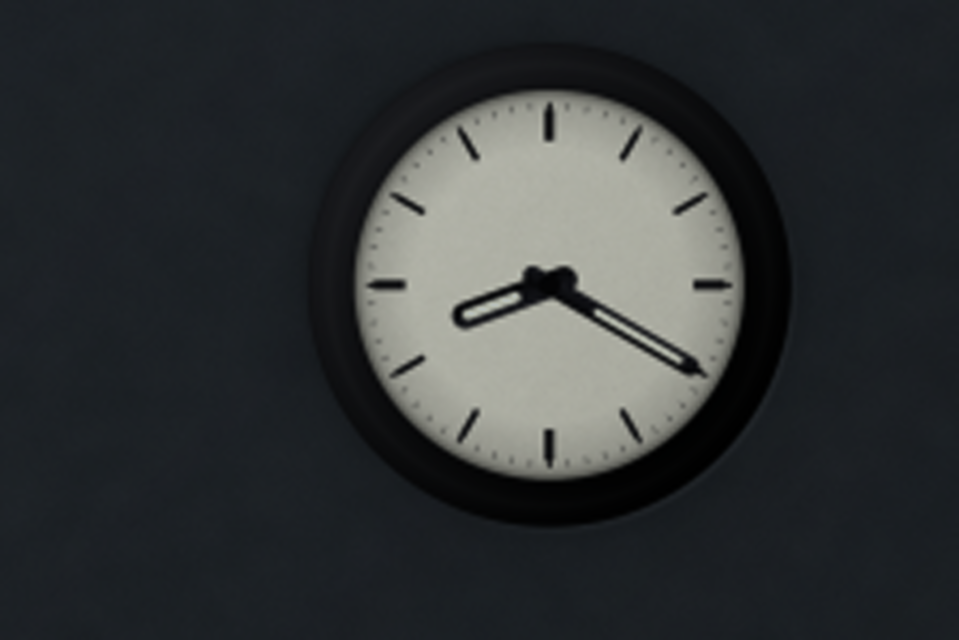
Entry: 8.20
